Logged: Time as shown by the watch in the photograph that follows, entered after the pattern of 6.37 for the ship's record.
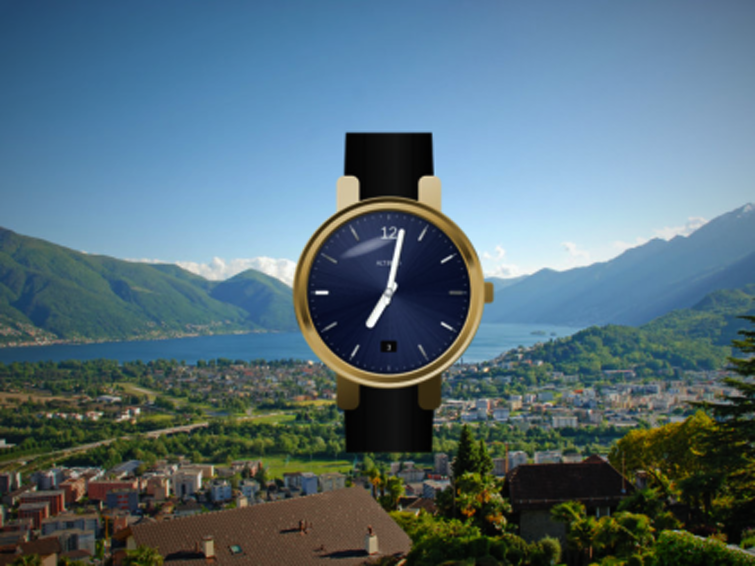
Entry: 7.02
